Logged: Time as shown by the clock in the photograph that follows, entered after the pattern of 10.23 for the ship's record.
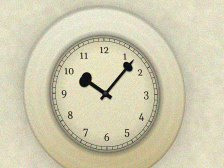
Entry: 10.07
